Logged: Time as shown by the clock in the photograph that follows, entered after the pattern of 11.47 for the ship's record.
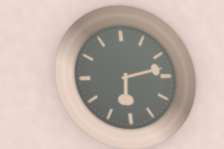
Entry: 6.13
